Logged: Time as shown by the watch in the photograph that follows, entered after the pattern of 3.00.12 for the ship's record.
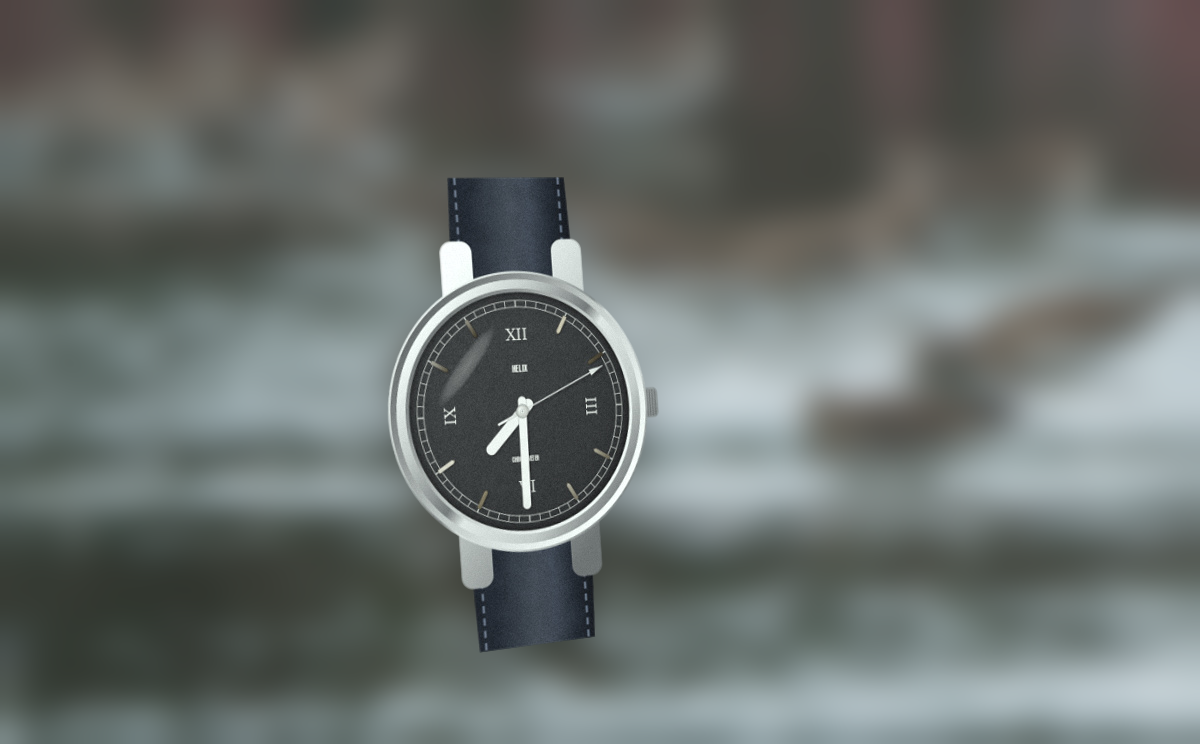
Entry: 7.30.11
